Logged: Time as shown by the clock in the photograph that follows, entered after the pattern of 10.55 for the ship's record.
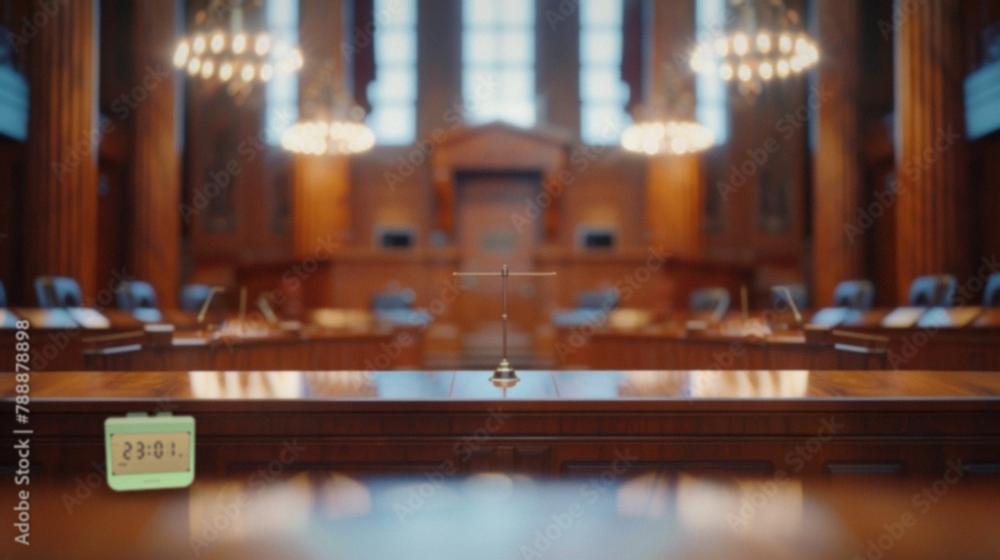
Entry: 23.01
